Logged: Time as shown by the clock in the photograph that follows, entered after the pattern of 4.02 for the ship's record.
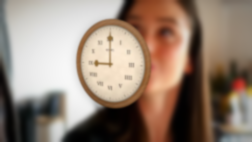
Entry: 9.00
